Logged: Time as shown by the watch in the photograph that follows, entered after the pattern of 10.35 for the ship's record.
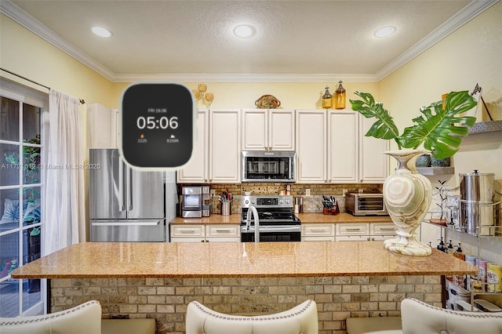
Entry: 5.06
